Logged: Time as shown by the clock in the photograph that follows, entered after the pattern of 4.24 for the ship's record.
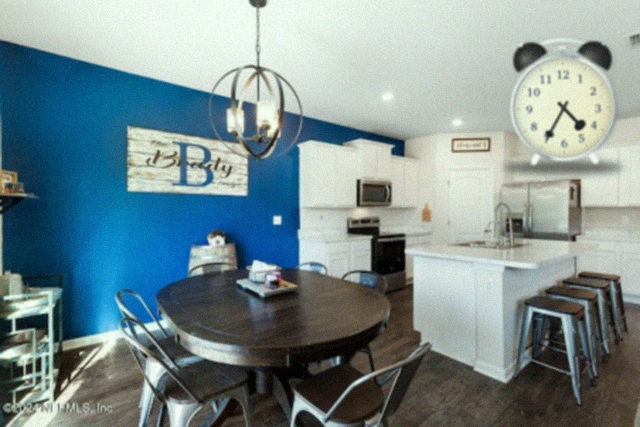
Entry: 4.35
